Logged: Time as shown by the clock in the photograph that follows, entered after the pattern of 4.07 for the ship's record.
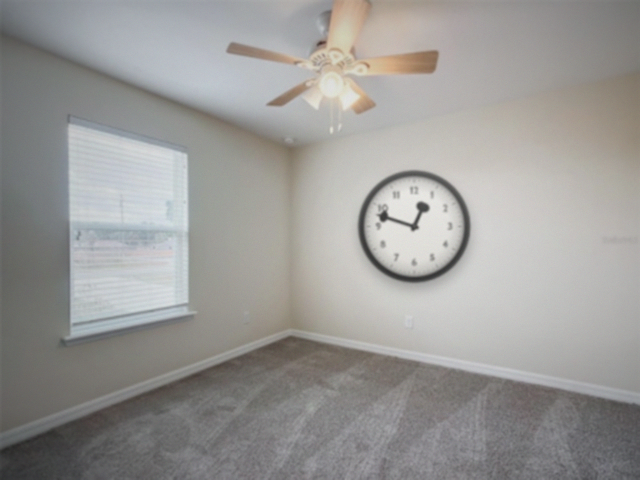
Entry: 12.48
